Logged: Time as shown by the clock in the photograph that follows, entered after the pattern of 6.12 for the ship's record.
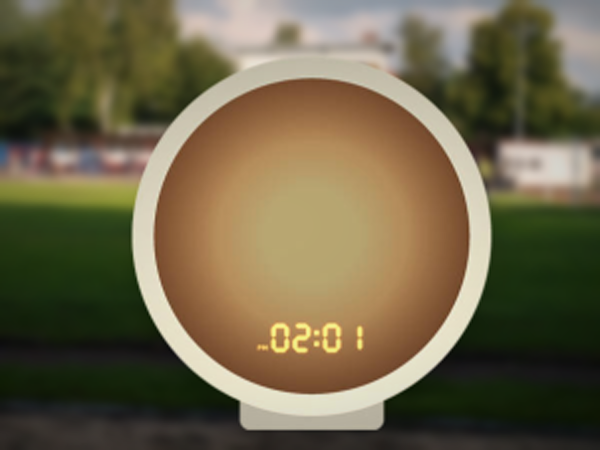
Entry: 2.01
